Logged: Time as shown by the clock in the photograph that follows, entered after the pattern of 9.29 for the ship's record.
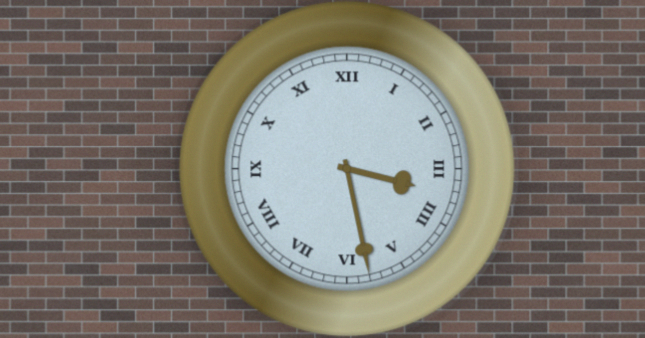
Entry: 3.28
